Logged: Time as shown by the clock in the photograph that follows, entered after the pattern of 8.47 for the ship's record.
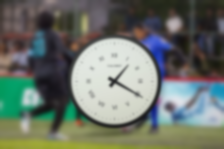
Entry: 1.20
